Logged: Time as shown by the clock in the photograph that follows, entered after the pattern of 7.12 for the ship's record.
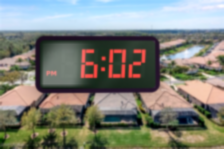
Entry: 6.02
